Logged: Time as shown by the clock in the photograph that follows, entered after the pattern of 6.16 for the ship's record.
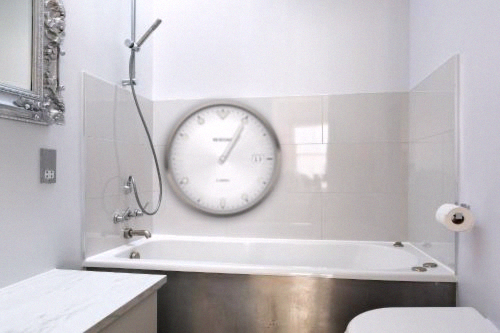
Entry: 1.05
